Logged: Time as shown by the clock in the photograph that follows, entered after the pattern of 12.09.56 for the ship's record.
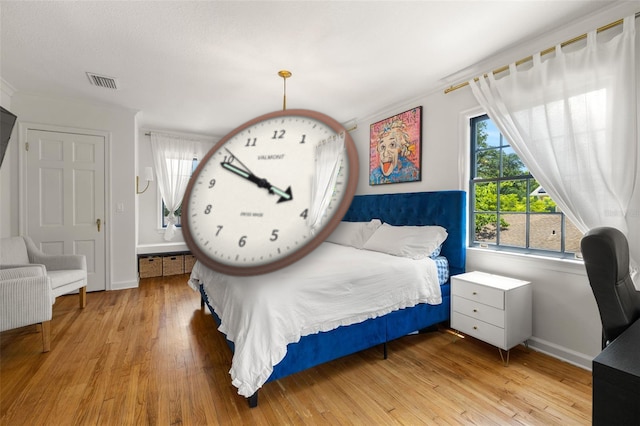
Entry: 3.48.51
